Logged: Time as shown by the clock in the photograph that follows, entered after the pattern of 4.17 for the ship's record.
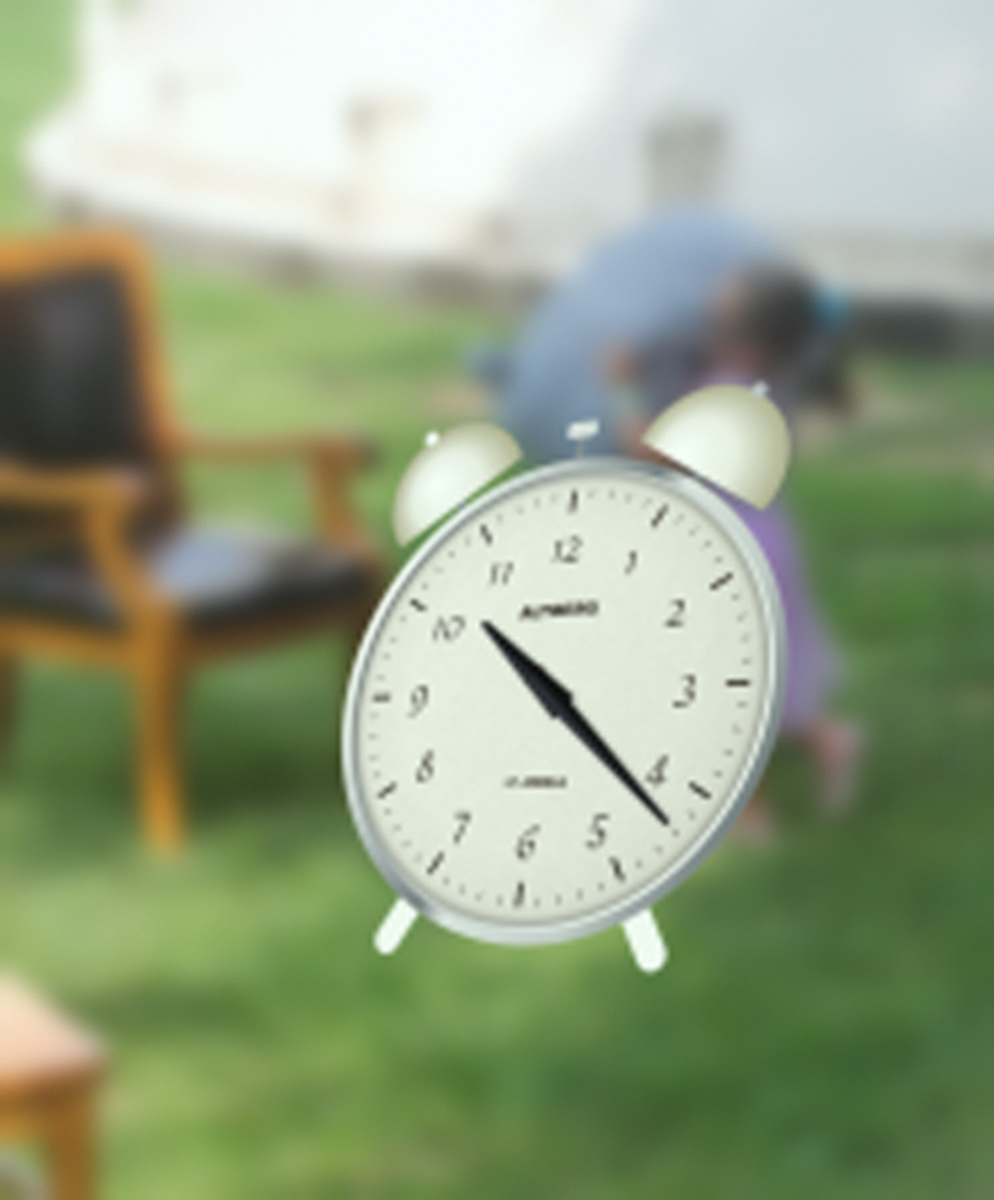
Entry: 10.22
